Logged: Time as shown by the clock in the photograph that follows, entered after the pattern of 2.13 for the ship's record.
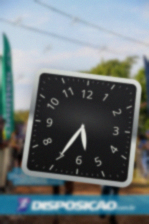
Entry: 5.35
